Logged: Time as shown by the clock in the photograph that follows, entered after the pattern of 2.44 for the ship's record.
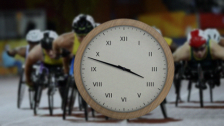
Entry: 3.48
